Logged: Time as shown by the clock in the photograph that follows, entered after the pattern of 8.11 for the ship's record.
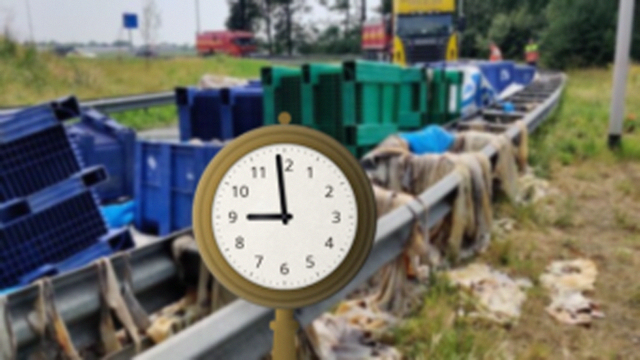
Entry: 8.59
